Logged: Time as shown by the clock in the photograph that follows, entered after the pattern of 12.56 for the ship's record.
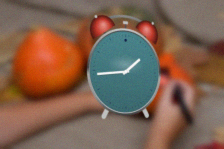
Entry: 1.44
